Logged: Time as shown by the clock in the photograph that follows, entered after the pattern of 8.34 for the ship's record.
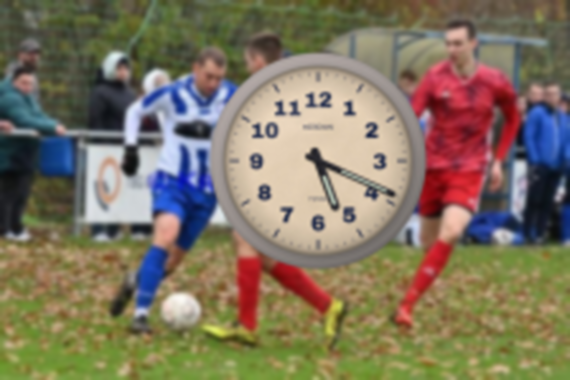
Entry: 5.19
